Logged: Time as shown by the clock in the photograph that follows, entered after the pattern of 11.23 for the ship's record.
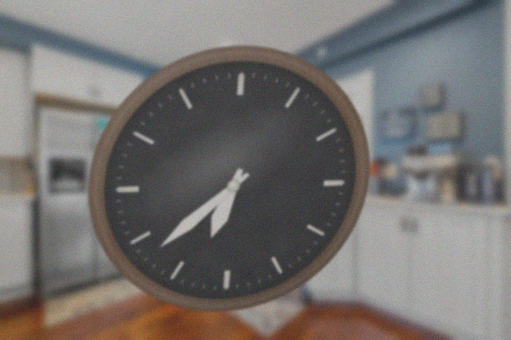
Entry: 6.38
